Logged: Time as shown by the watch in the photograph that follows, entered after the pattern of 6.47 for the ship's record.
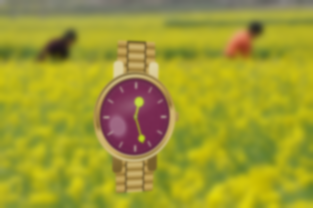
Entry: 12.27
